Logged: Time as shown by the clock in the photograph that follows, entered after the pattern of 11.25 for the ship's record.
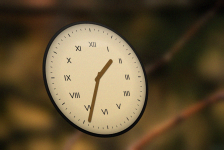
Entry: 1.34
